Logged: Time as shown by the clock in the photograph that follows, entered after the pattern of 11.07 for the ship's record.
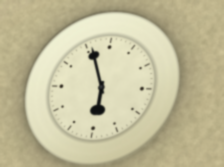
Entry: 5.56
